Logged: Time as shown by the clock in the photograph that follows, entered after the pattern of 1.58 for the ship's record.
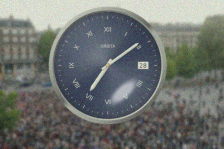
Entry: 7.09
